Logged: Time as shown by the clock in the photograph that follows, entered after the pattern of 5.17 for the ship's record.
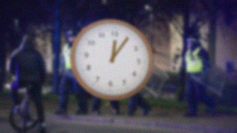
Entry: 12.05
